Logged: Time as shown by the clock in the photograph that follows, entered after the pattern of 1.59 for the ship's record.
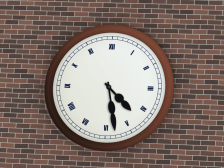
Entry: 4.28
